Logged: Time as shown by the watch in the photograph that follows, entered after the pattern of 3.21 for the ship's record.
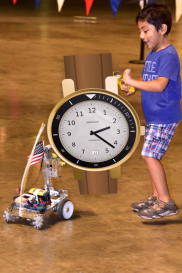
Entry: 2.22
